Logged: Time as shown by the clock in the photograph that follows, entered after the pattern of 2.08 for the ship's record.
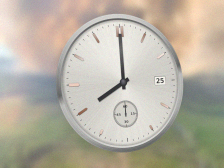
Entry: 8.00
